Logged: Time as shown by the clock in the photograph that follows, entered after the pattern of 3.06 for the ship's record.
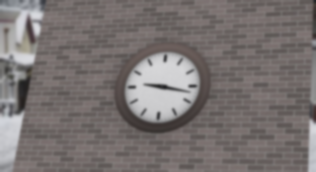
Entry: 9.17
